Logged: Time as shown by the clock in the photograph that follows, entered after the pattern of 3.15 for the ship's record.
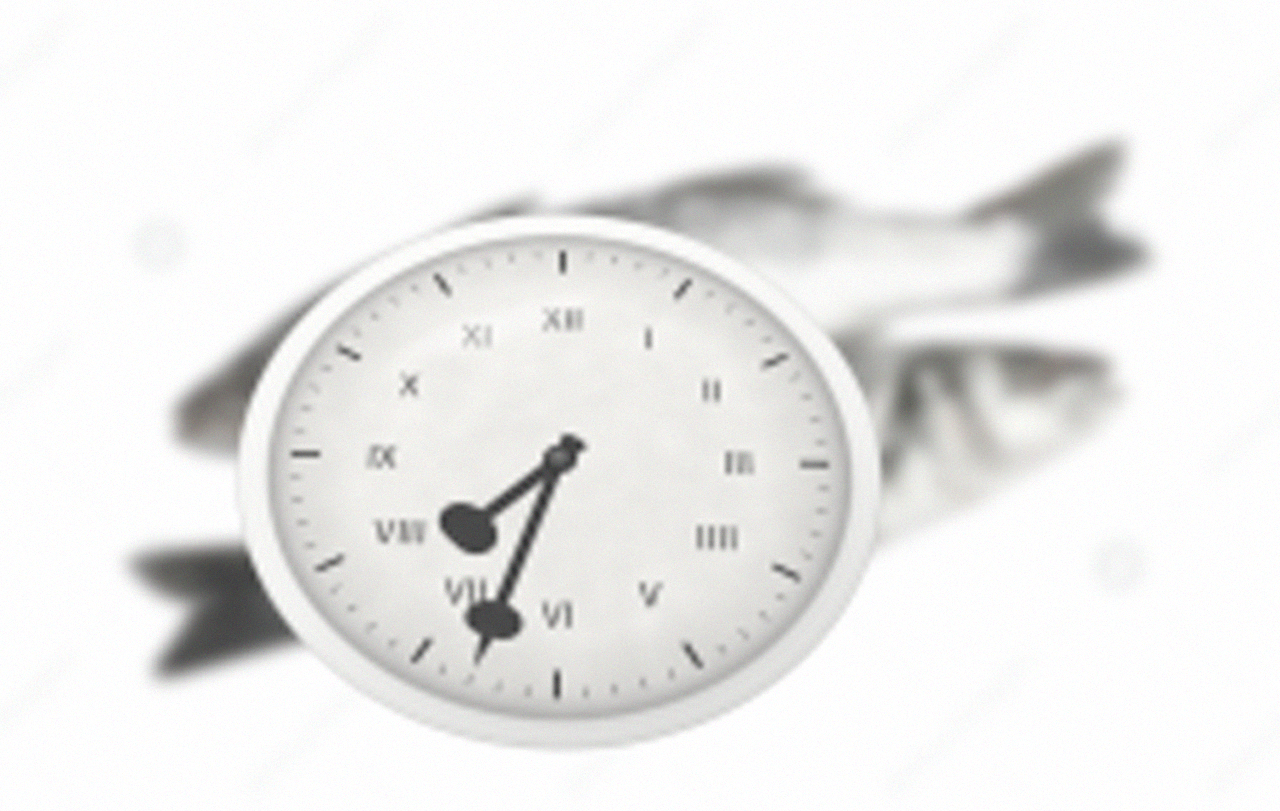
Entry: 7.33
